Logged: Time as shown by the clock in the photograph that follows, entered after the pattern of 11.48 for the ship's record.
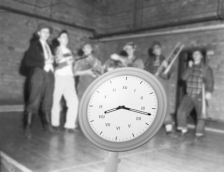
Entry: 8.17
